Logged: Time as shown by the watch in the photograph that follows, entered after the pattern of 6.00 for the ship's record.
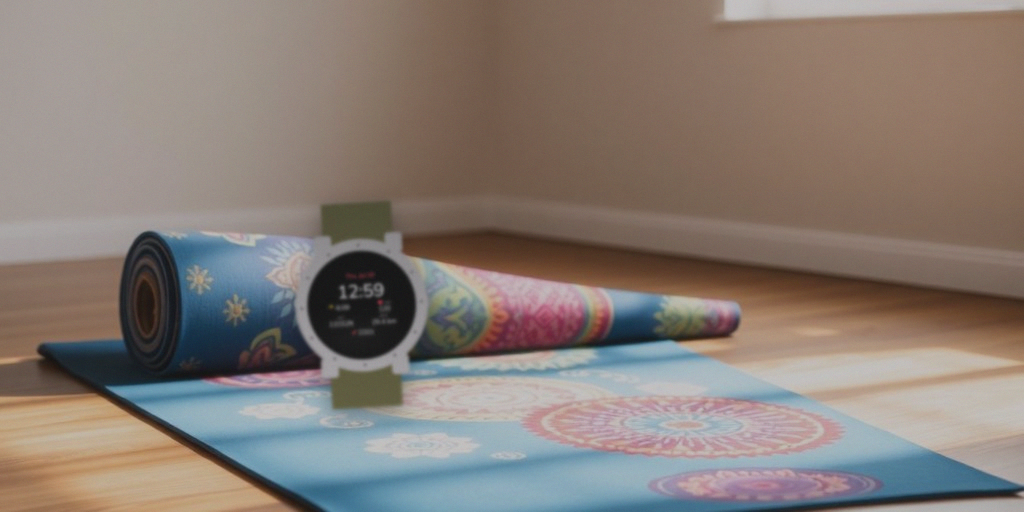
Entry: 12.59
